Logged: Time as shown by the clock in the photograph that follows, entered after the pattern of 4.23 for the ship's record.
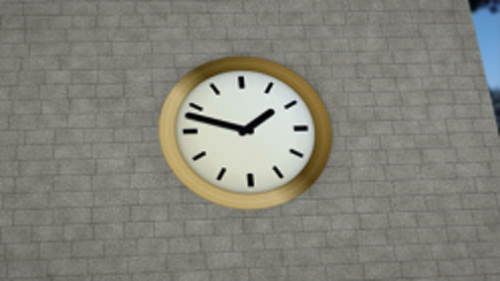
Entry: 1.48
